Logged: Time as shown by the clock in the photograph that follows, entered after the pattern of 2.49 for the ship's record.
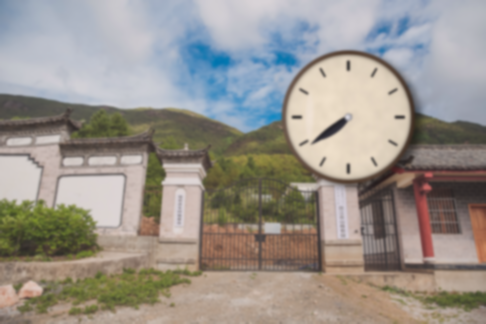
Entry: 7.39
